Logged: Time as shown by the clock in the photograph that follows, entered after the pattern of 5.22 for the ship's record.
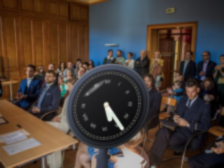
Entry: 5.24
